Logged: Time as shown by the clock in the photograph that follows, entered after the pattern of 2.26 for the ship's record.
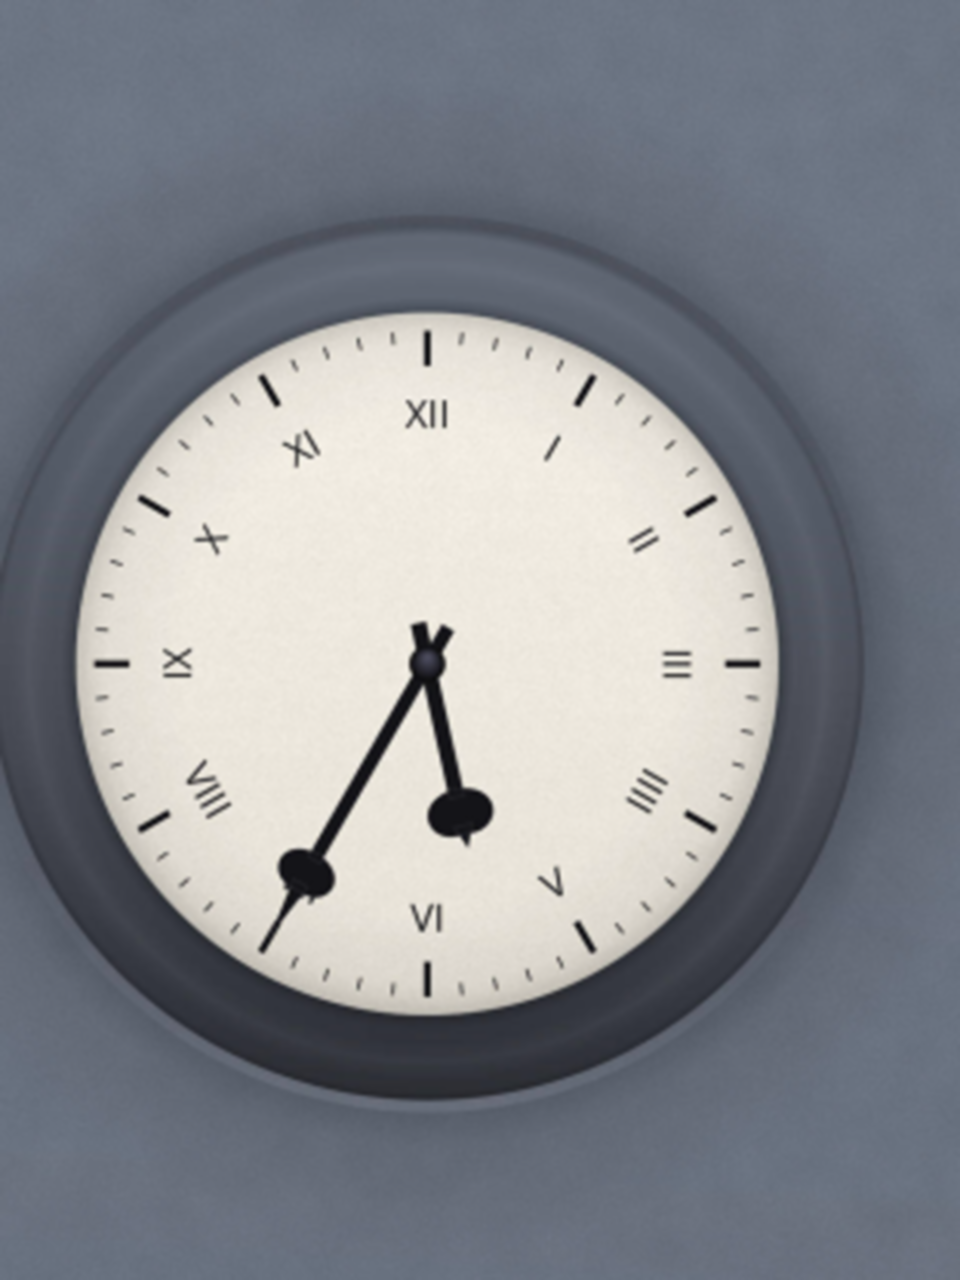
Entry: 5.35
